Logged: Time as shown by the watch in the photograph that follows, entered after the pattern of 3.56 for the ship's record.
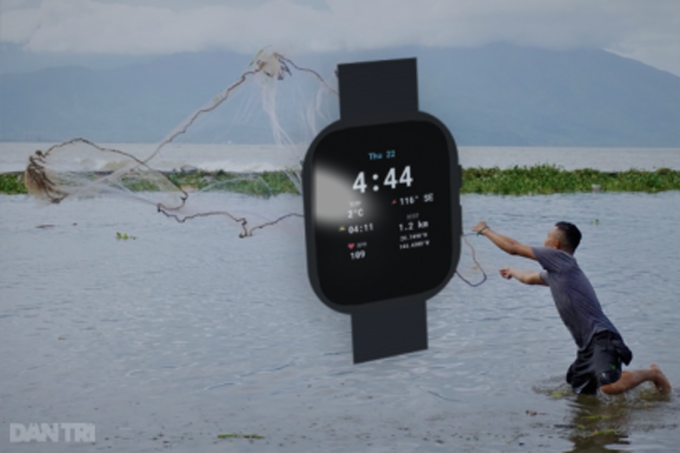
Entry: 4.44
